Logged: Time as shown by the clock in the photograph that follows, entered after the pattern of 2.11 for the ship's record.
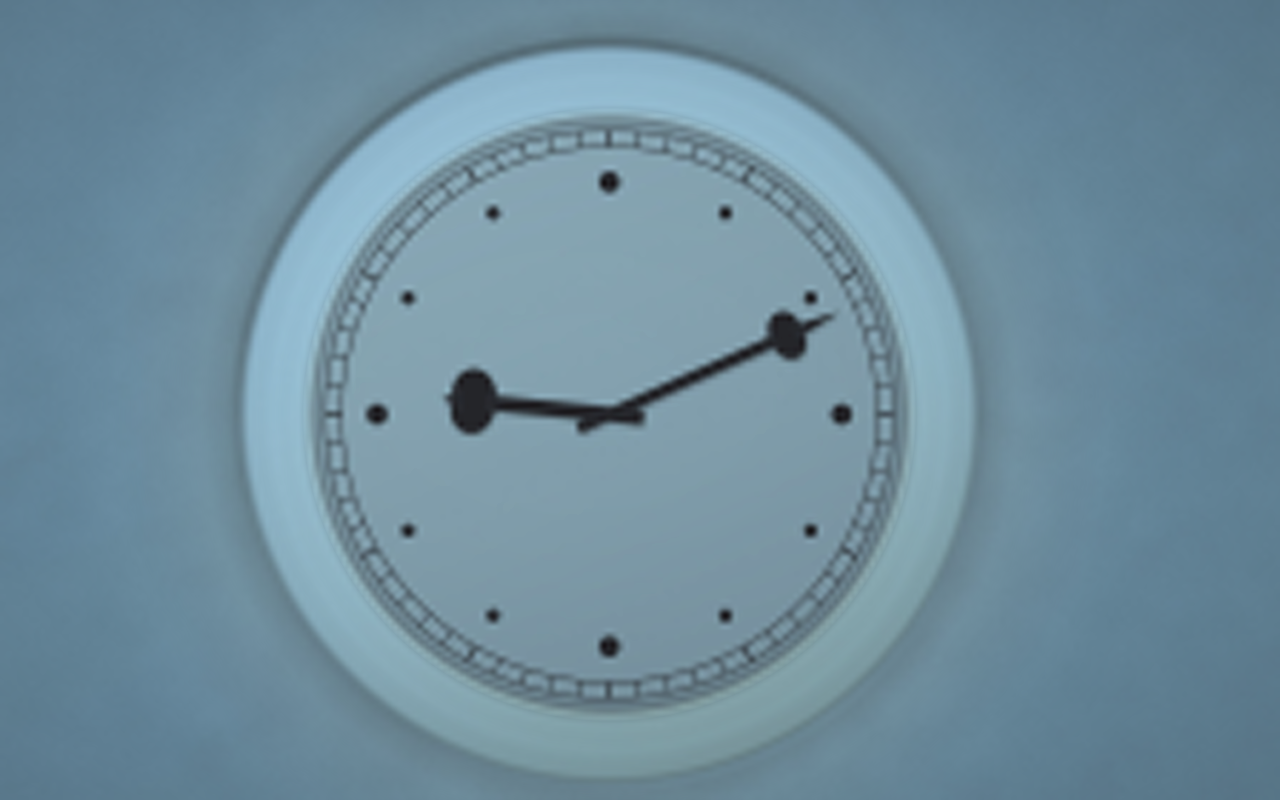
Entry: 9.11
